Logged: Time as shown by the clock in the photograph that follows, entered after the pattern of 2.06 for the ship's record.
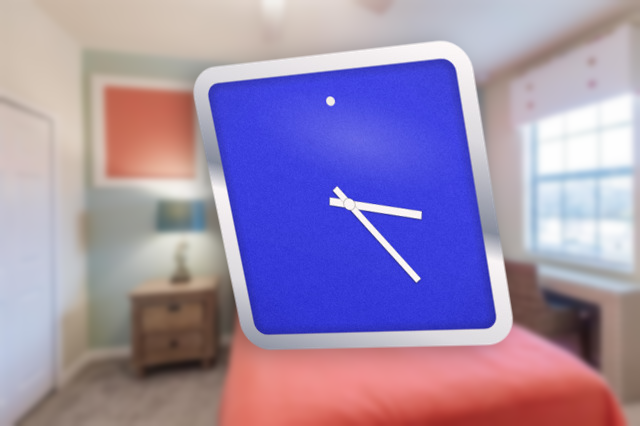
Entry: 3.24
